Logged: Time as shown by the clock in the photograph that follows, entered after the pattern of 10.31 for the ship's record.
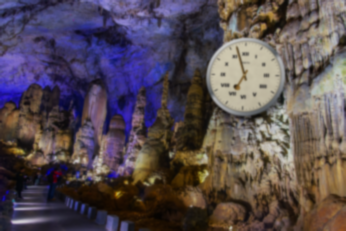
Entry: 6.57
